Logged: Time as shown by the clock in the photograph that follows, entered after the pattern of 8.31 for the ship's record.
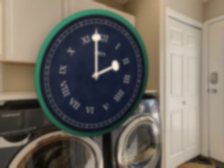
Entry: 1.58
